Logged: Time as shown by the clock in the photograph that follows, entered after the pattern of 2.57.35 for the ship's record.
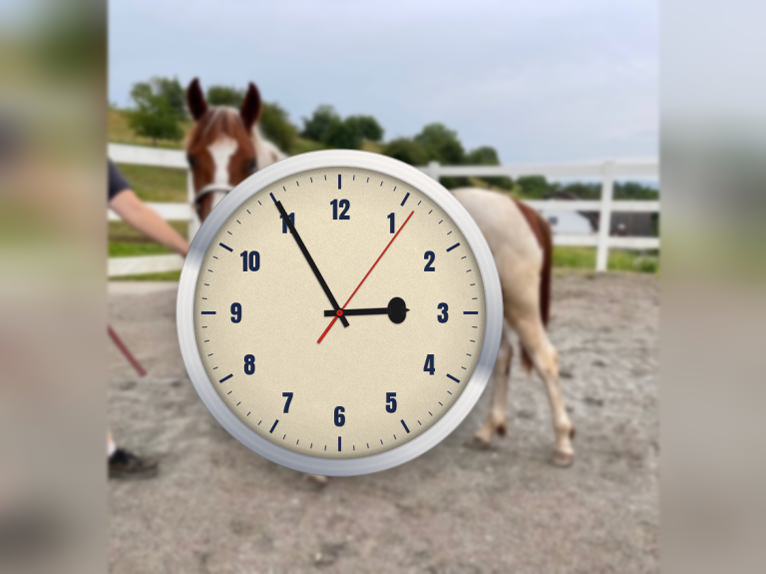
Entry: 2.55.06
